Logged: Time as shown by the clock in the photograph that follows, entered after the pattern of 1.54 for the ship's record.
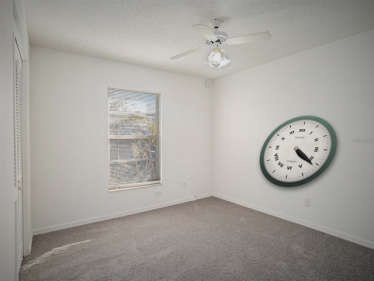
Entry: 4.21
